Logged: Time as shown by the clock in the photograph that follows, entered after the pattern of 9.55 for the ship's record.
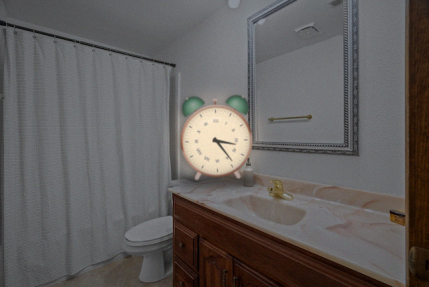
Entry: 3.24
